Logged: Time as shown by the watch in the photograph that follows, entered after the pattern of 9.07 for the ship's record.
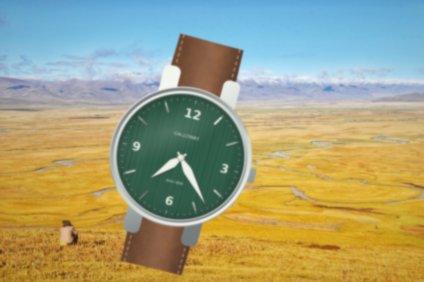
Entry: 7.23
